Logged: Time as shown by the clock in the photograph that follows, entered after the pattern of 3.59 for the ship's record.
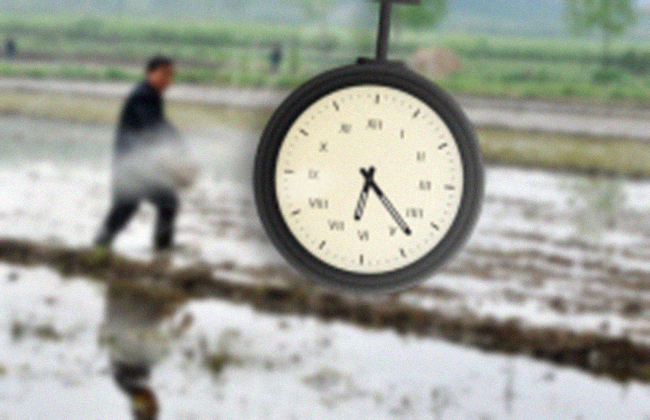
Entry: 6.23
